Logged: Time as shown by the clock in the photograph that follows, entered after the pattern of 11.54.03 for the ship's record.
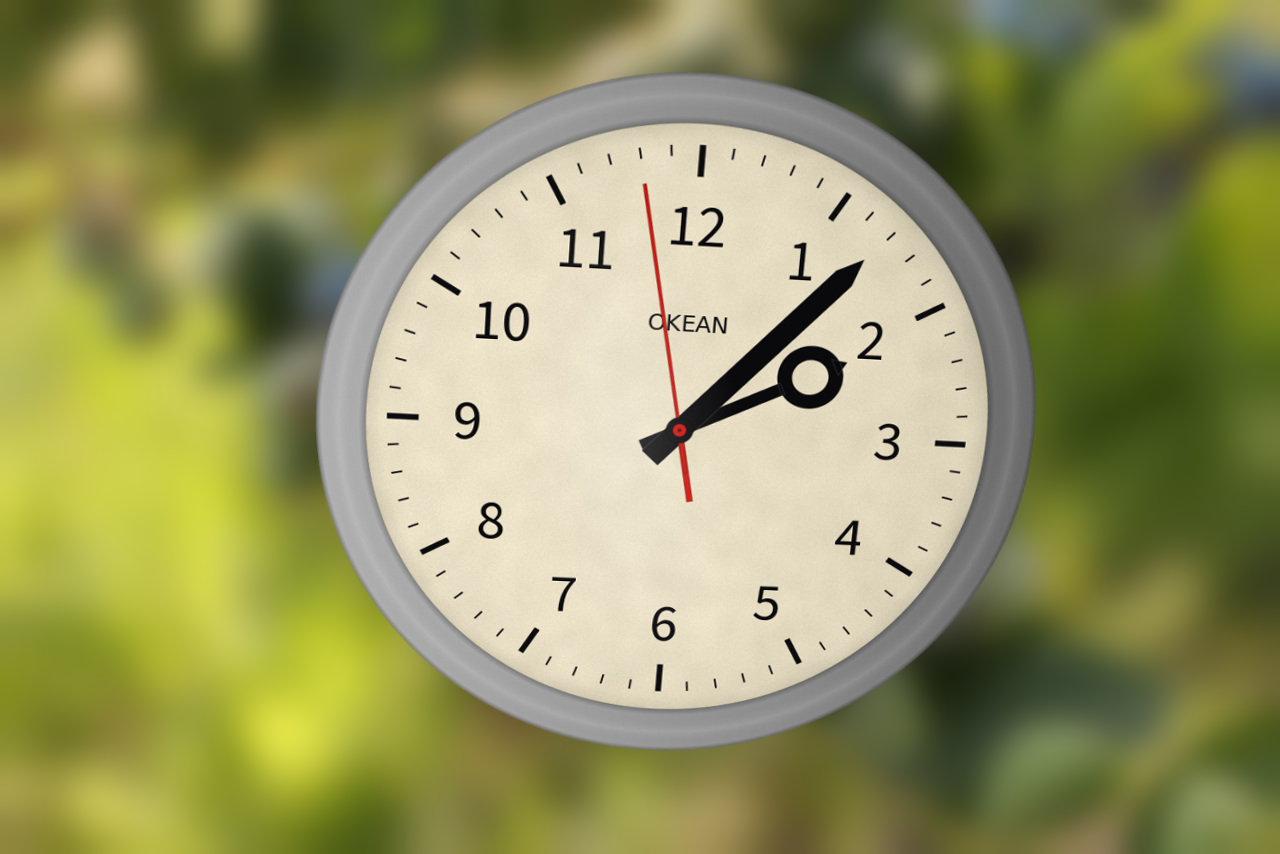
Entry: 2.06.58
